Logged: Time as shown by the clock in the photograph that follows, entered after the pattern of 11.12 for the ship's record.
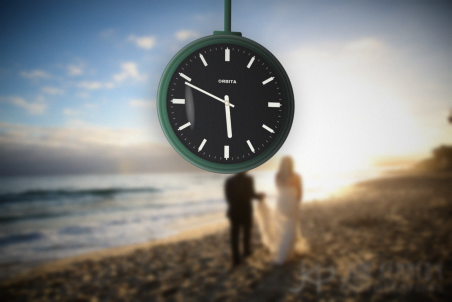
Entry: 5.49
